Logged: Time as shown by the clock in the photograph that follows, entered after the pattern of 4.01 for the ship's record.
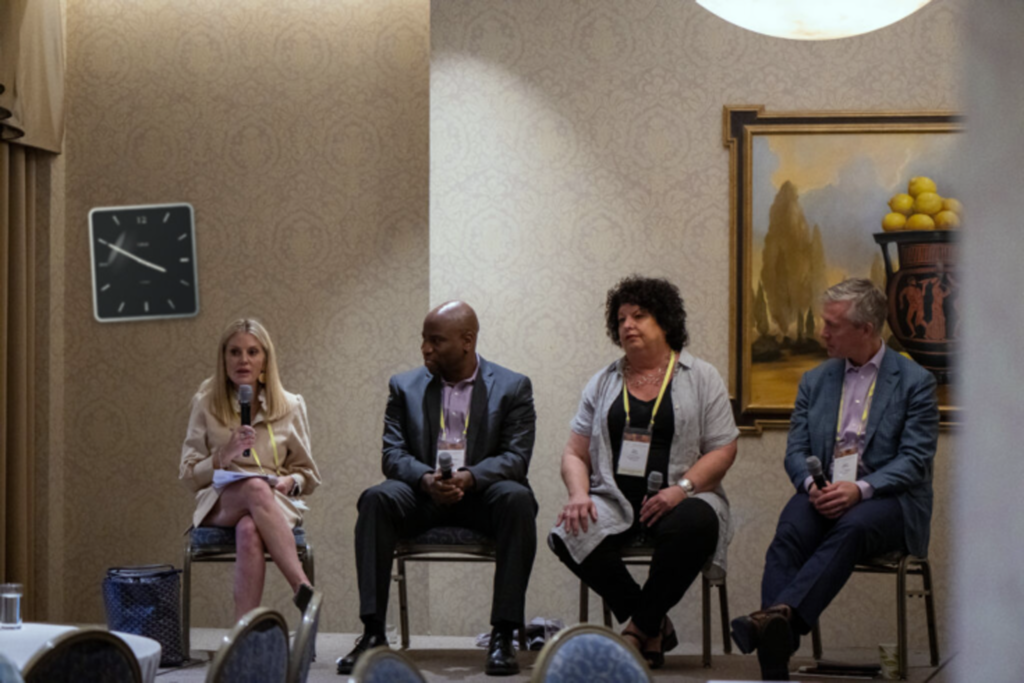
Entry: 3.50
